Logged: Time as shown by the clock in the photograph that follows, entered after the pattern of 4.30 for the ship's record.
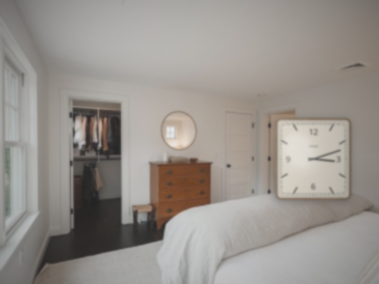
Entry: 3.12
